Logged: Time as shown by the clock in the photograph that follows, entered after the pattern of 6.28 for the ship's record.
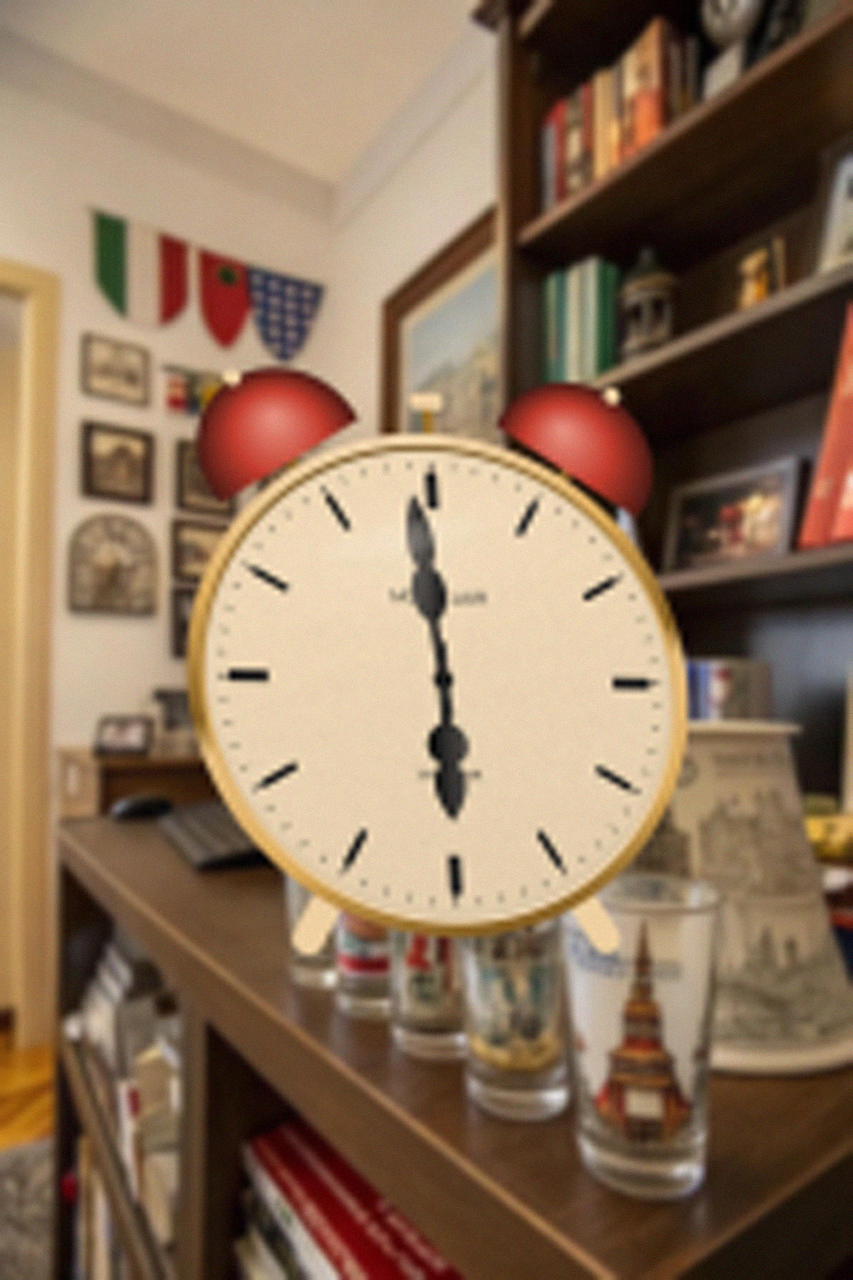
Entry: 5.59
